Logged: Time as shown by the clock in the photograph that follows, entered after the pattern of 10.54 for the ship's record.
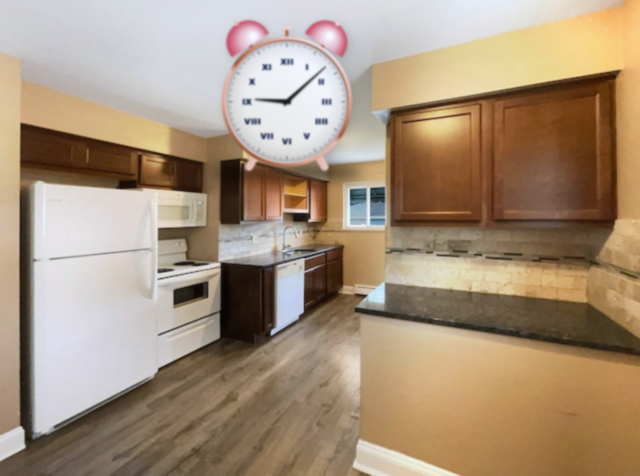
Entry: 9.08
